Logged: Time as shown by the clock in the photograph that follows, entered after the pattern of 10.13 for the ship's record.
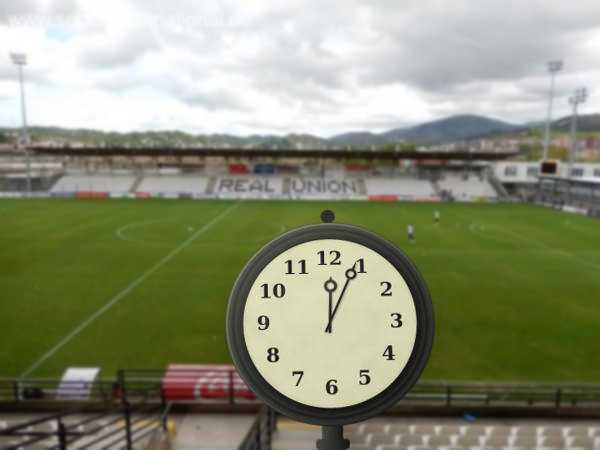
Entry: 12.04
